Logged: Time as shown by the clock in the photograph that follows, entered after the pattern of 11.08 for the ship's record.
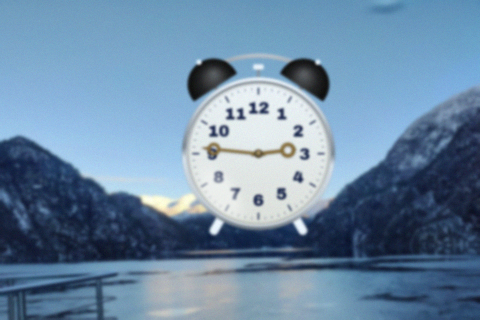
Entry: 2.46
